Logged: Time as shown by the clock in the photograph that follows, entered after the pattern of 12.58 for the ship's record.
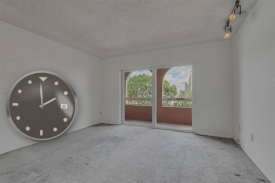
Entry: 1.59
